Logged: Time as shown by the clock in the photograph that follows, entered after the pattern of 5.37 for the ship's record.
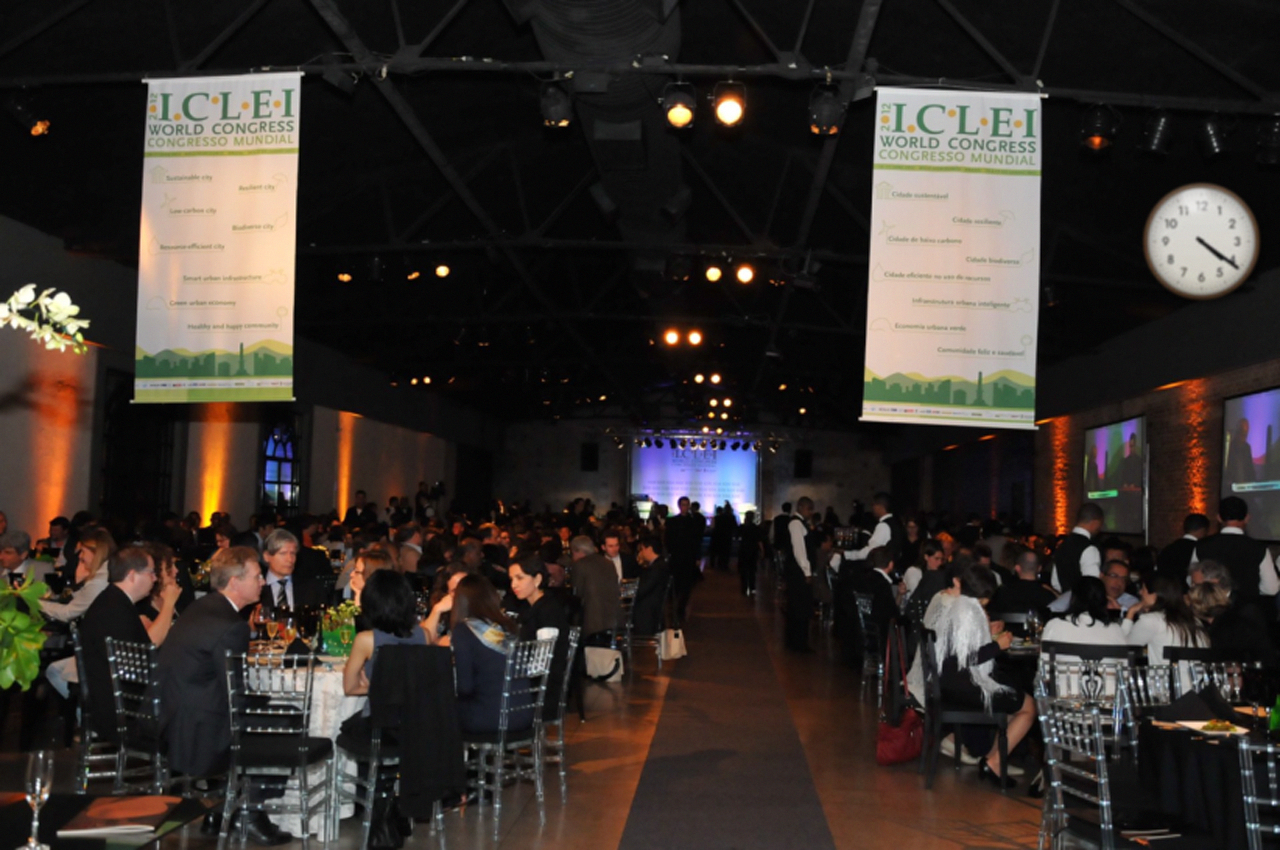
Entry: 4.21
